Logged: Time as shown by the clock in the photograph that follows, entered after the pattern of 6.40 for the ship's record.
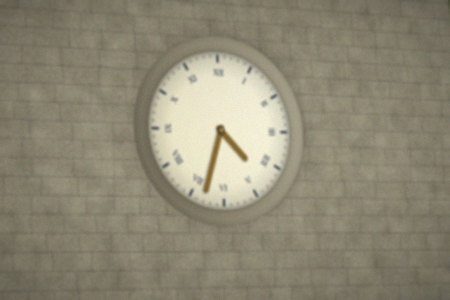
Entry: 4.33
